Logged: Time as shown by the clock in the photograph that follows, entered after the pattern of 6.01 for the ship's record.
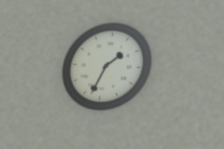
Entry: 1.33
